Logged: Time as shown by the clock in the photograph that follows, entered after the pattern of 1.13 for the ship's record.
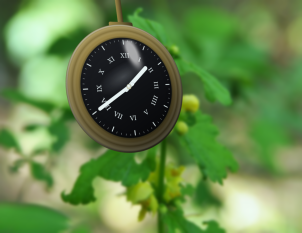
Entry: 1.40
